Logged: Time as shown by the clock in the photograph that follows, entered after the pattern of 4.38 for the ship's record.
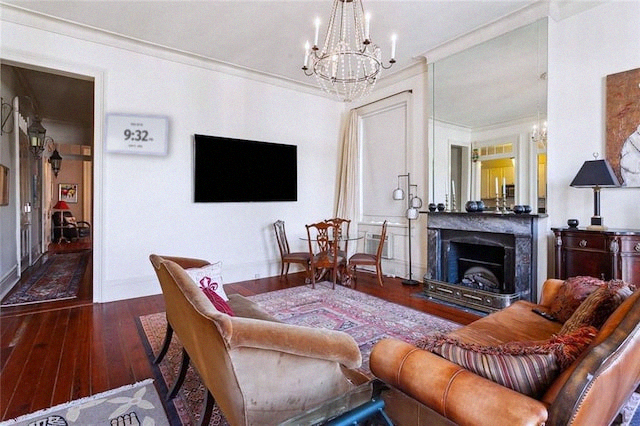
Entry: 9.32
